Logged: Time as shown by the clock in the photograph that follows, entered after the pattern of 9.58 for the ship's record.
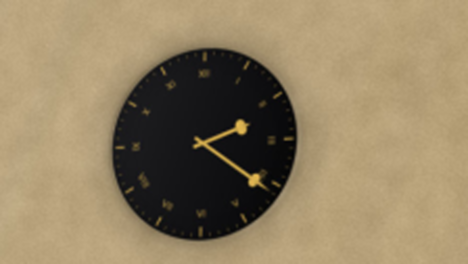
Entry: 2.21
